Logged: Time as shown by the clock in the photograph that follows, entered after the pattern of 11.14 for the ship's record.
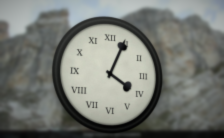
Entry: 4.04
